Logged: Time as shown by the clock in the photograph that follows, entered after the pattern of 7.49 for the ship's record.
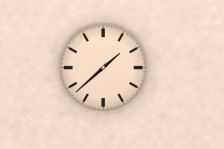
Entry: 1.38
